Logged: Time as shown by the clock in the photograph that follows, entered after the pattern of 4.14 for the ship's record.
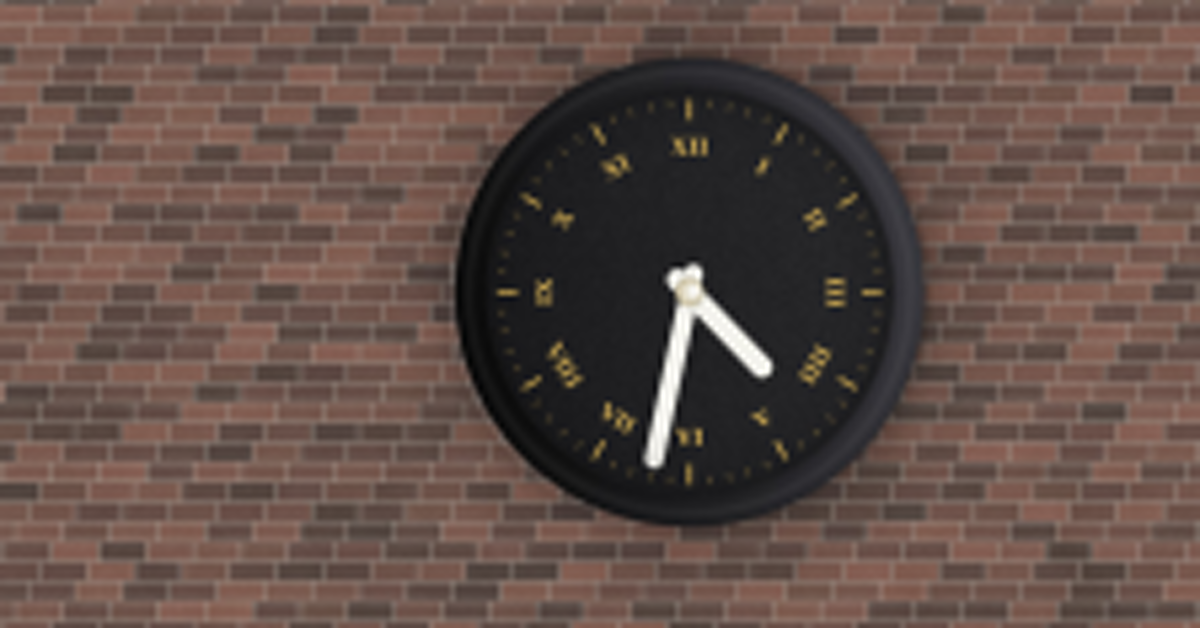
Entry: 4.32
